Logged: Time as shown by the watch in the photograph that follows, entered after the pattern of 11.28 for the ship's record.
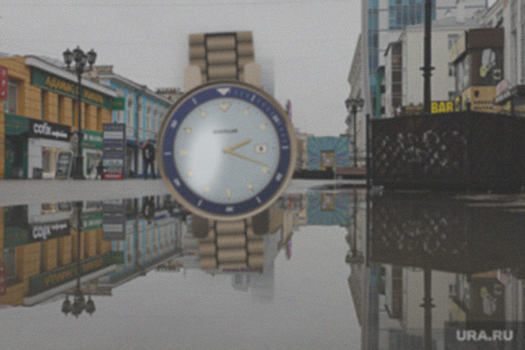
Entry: 2.19
